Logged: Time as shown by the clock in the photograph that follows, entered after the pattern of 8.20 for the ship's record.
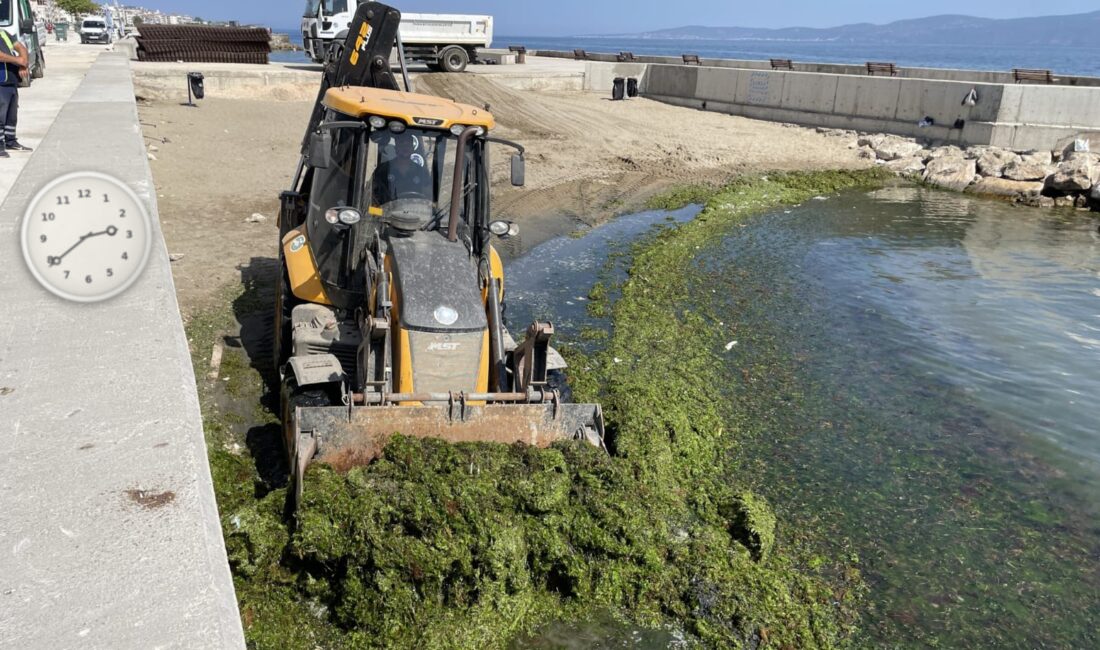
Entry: 2.39
